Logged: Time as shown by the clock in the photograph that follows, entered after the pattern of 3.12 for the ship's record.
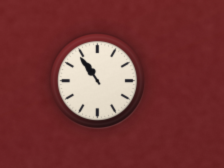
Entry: 10.54
